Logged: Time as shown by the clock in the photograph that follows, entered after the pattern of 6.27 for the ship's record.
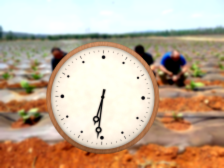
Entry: 6.31
